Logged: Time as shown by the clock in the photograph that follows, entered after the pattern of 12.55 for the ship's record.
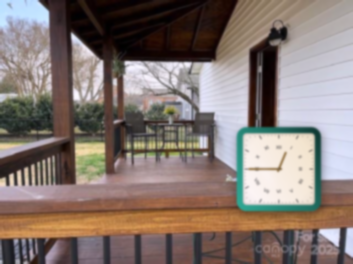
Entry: 12.45
